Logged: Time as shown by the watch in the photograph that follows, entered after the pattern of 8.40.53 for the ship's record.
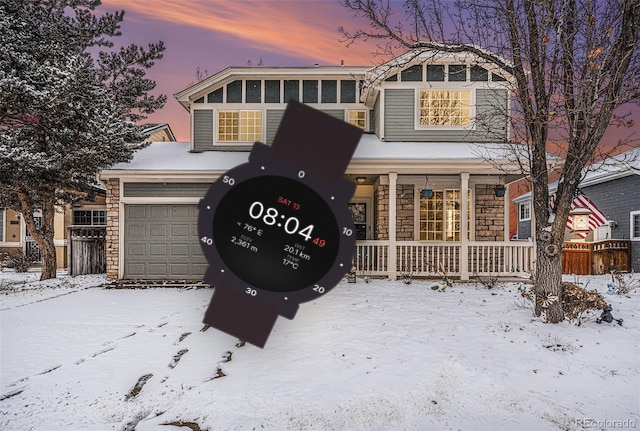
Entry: 8.04.49
